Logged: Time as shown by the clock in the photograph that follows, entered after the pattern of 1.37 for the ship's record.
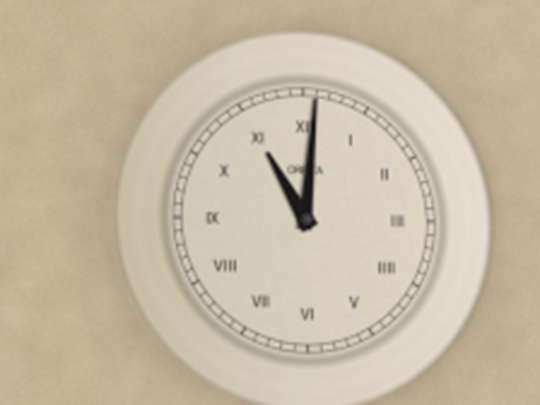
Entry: 11.01
